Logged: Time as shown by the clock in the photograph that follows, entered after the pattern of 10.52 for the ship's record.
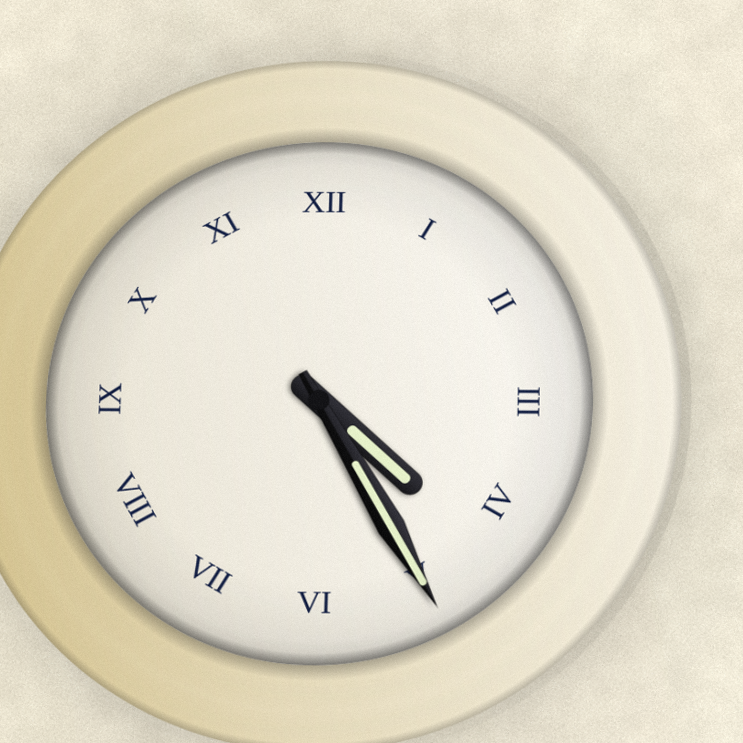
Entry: 4.25
